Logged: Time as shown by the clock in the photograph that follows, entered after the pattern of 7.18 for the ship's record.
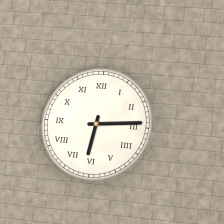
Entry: 6.14
